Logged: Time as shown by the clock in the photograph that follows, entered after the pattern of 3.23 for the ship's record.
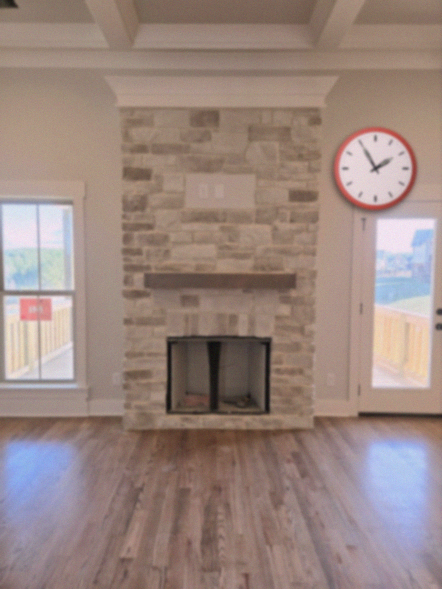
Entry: 1.55
